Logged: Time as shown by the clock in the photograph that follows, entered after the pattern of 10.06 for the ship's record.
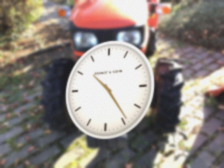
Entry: 10.24
